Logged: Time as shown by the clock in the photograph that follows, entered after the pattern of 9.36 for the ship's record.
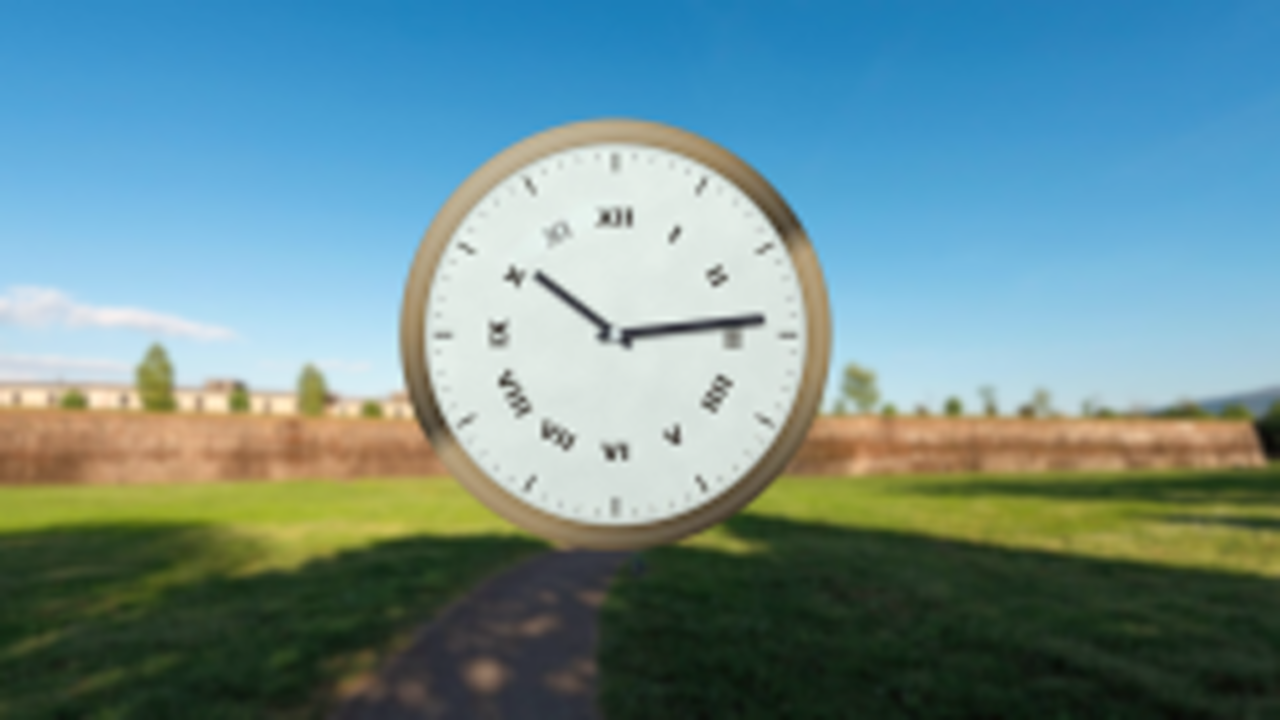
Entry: 10.14
